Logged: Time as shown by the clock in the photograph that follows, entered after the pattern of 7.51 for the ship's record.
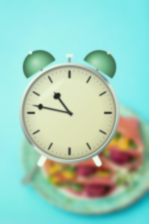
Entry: 10.47
